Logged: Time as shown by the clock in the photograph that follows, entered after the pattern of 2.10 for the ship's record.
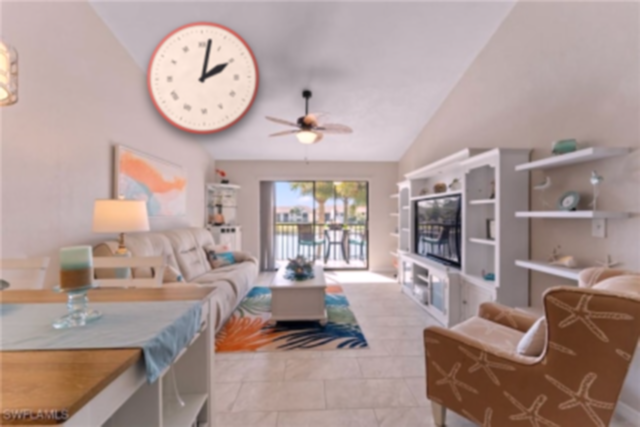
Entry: 2.02
